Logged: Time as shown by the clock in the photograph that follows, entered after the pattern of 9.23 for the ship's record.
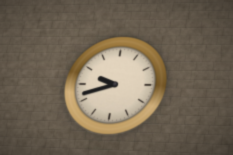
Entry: 9.42
